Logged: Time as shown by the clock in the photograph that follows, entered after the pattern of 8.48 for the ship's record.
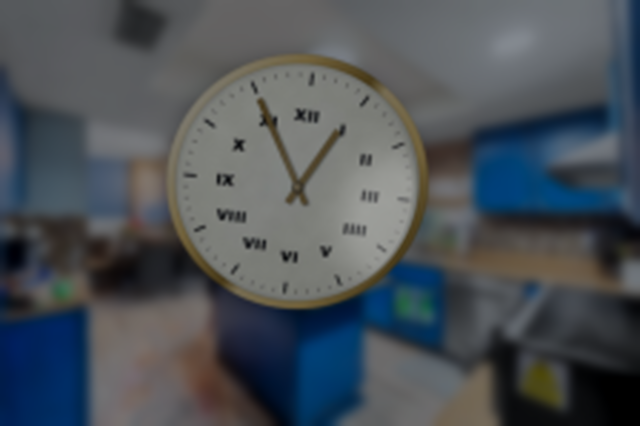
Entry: 12.55
